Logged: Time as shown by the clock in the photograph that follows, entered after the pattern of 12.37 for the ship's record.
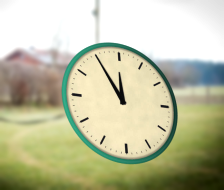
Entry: 11.55
